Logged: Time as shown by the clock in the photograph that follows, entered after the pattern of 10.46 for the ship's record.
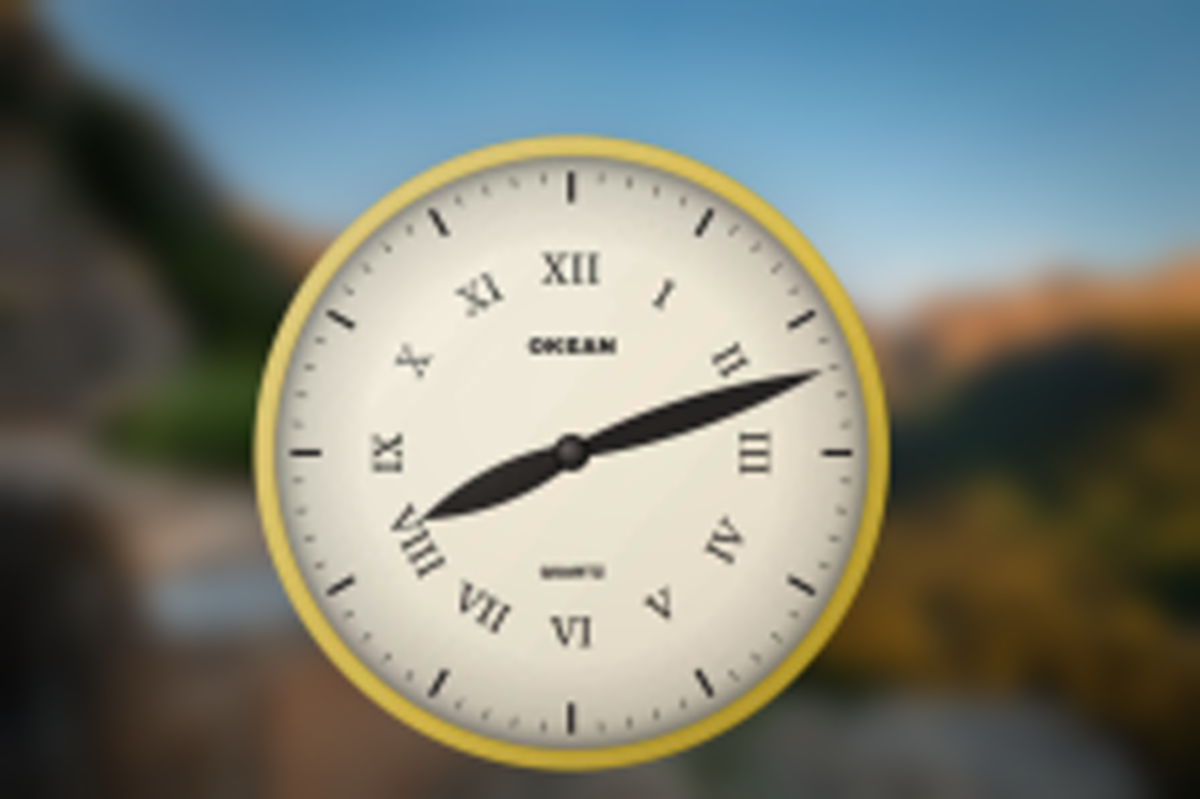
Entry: 8.12
